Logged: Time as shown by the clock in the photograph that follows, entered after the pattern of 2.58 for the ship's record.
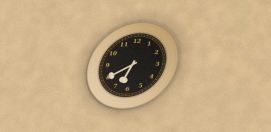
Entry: 6.40
